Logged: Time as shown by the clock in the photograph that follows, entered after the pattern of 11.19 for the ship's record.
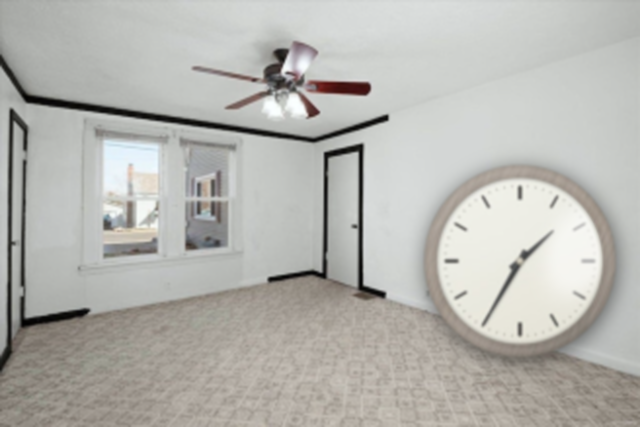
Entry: 1.35
